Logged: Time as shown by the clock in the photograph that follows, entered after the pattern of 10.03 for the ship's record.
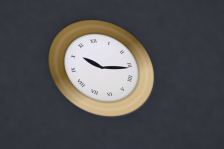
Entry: 10.16
